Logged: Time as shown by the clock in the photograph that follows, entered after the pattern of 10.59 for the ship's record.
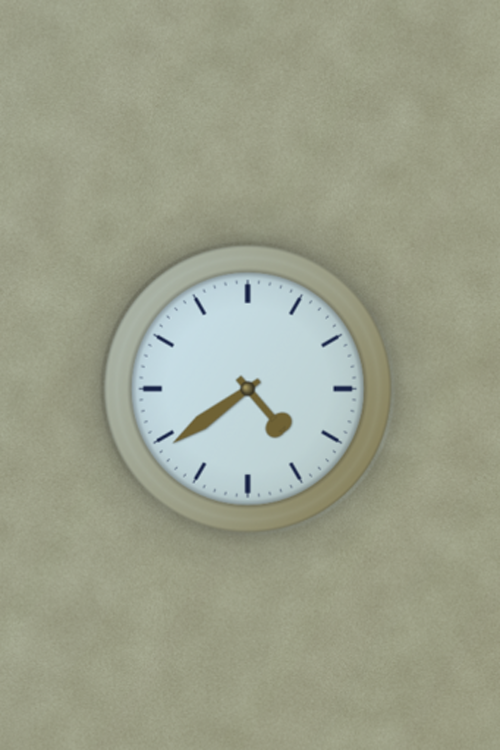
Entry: 4.39
